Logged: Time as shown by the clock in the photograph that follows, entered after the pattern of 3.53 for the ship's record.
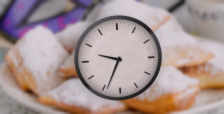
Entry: 9.34
